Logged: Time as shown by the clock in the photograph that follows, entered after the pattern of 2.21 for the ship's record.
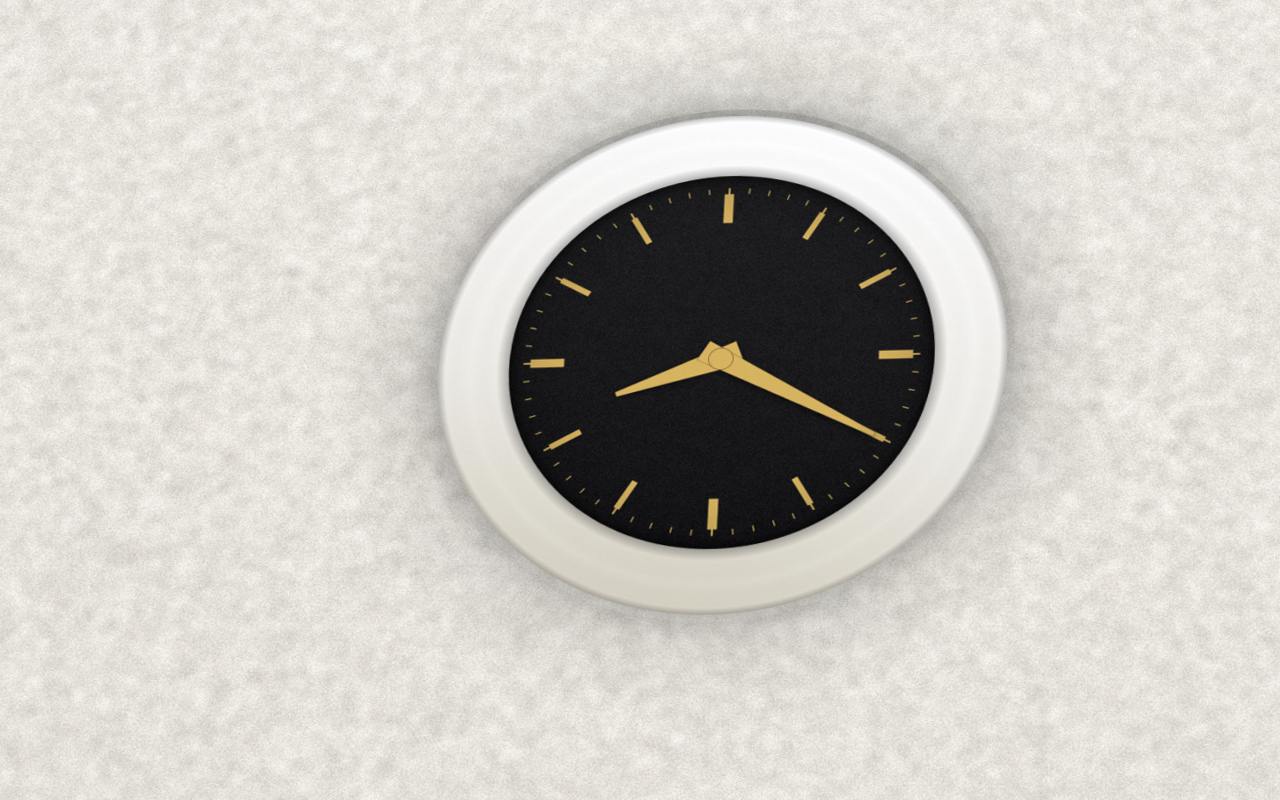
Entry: 8.20
